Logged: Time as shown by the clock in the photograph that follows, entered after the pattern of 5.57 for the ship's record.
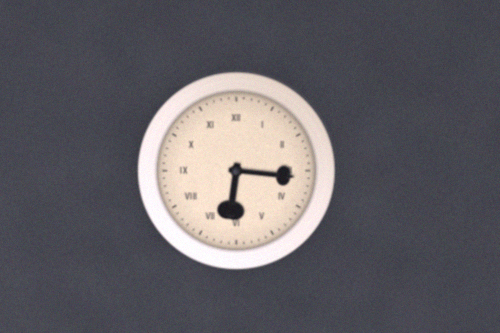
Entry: 6.16
